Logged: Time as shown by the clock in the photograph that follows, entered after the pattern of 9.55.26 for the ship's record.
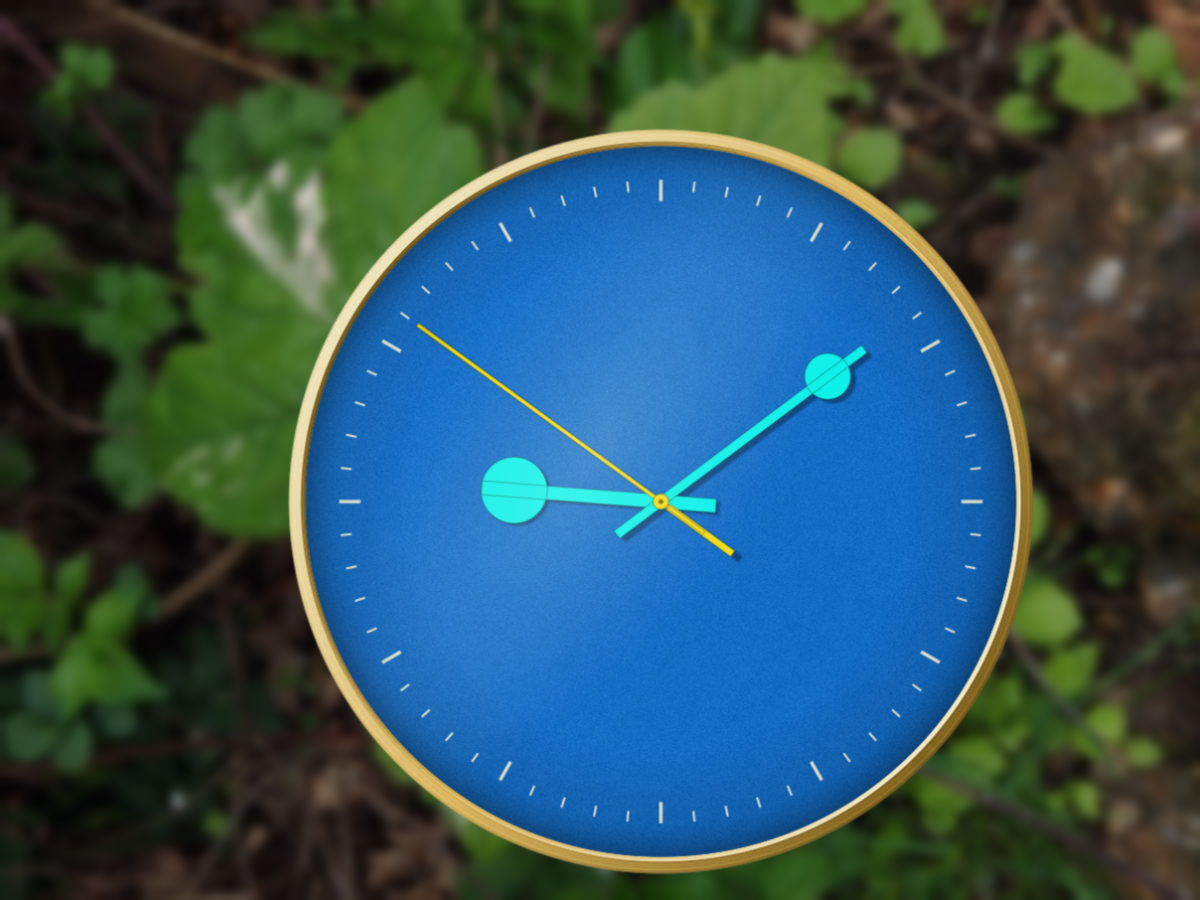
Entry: 9.08.51
